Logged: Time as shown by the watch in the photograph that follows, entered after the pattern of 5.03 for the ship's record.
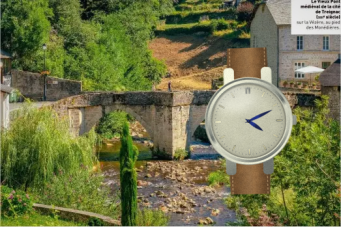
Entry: 4.11
